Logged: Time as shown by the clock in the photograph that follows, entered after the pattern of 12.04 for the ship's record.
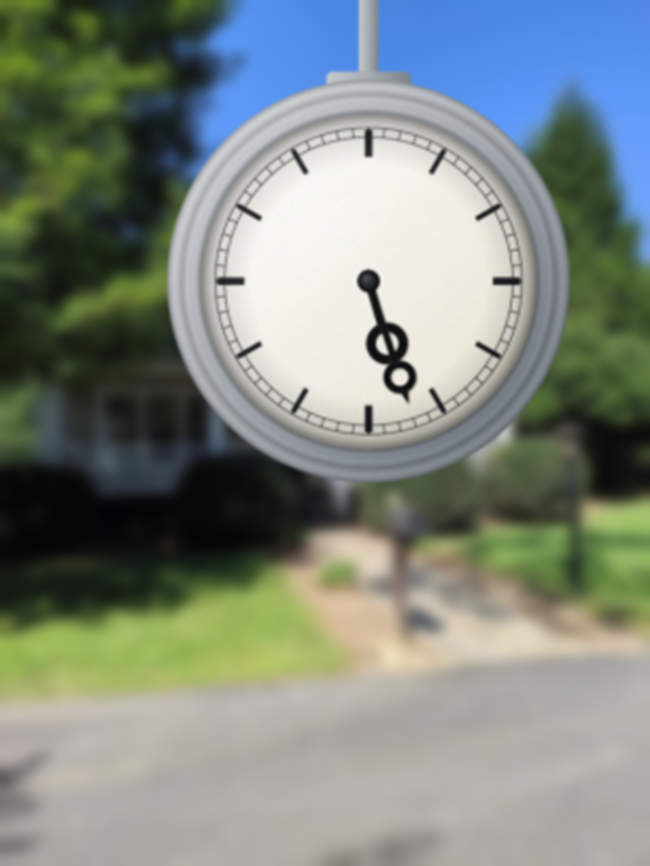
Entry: 5.27
